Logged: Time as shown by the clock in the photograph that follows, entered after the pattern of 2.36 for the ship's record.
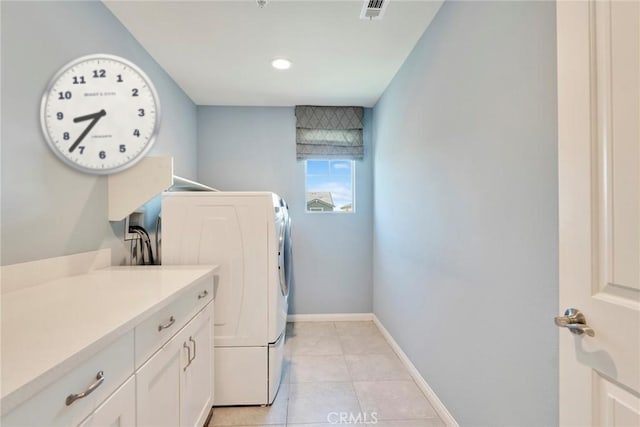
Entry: 8.37
